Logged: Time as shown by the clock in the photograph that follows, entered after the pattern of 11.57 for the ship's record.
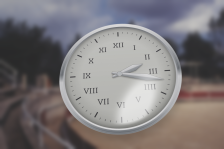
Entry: 2.17
